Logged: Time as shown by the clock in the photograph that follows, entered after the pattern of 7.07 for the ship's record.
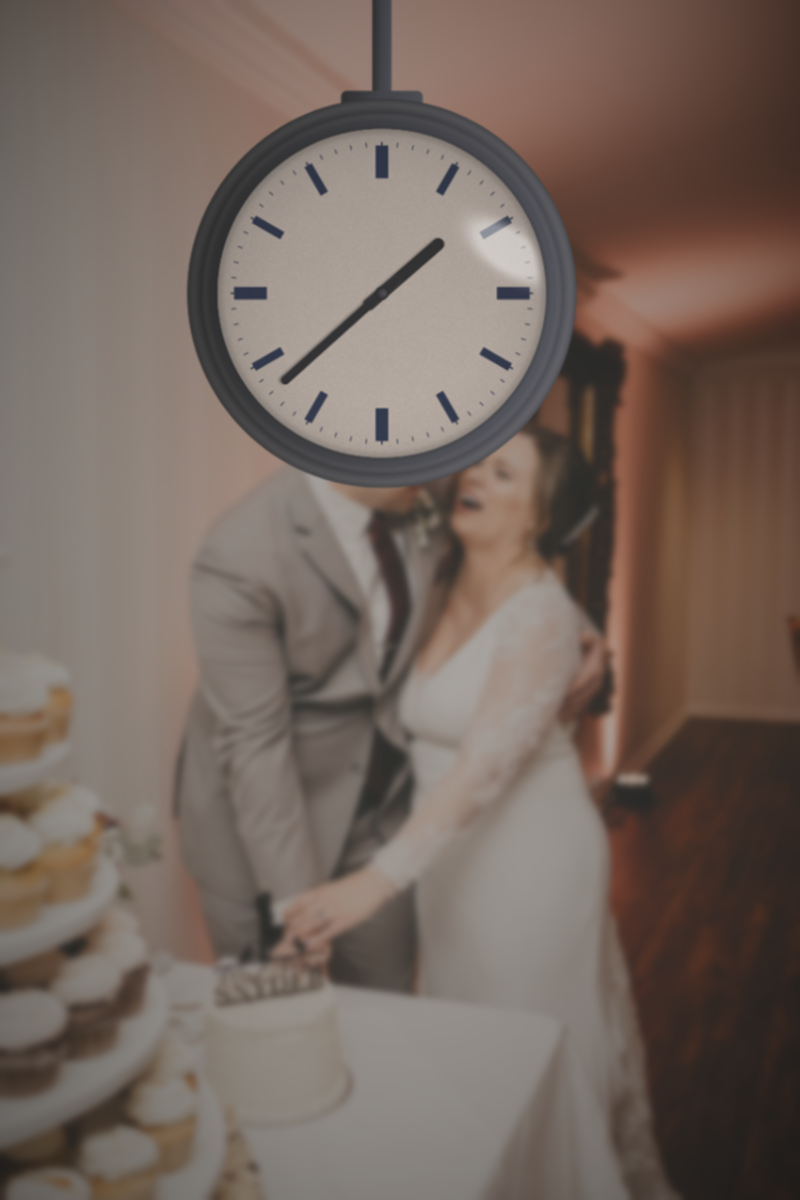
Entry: 1.38
